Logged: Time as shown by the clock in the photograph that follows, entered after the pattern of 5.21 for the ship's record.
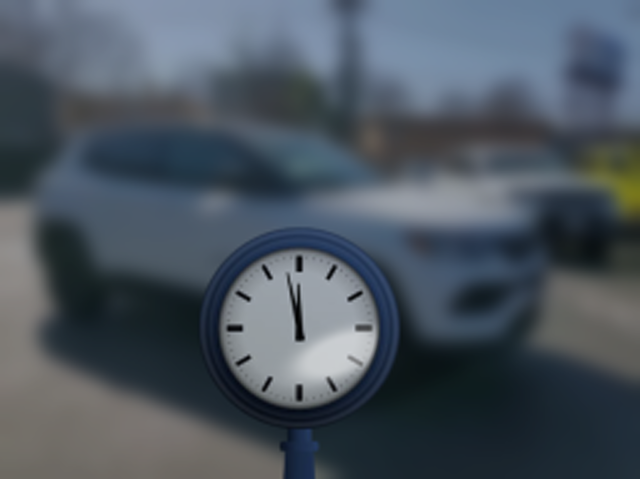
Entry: 11.58
